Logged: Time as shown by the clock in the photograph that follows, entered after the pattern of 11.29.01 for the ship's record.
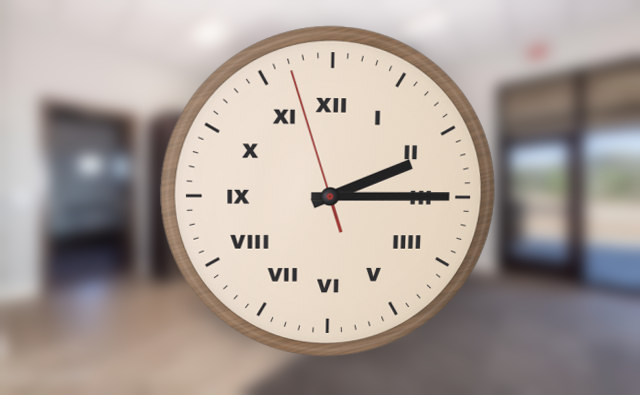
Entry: 2.14.57
